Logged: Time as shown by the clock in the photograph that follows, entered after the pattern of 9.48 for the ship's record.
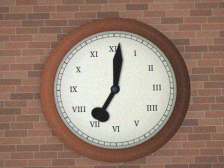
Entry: 7.01
